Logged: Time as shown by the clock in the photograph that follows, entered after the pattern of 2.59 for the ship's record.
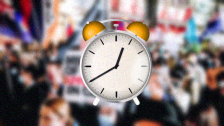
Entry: 12.40
